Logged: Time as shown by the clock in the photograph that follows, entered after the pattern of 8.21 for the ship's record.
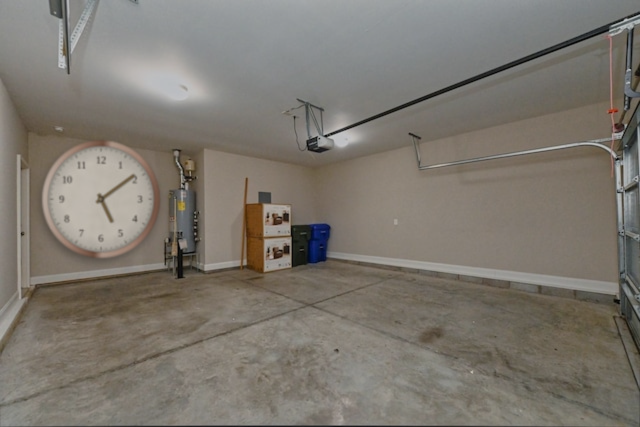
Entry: 5.09
